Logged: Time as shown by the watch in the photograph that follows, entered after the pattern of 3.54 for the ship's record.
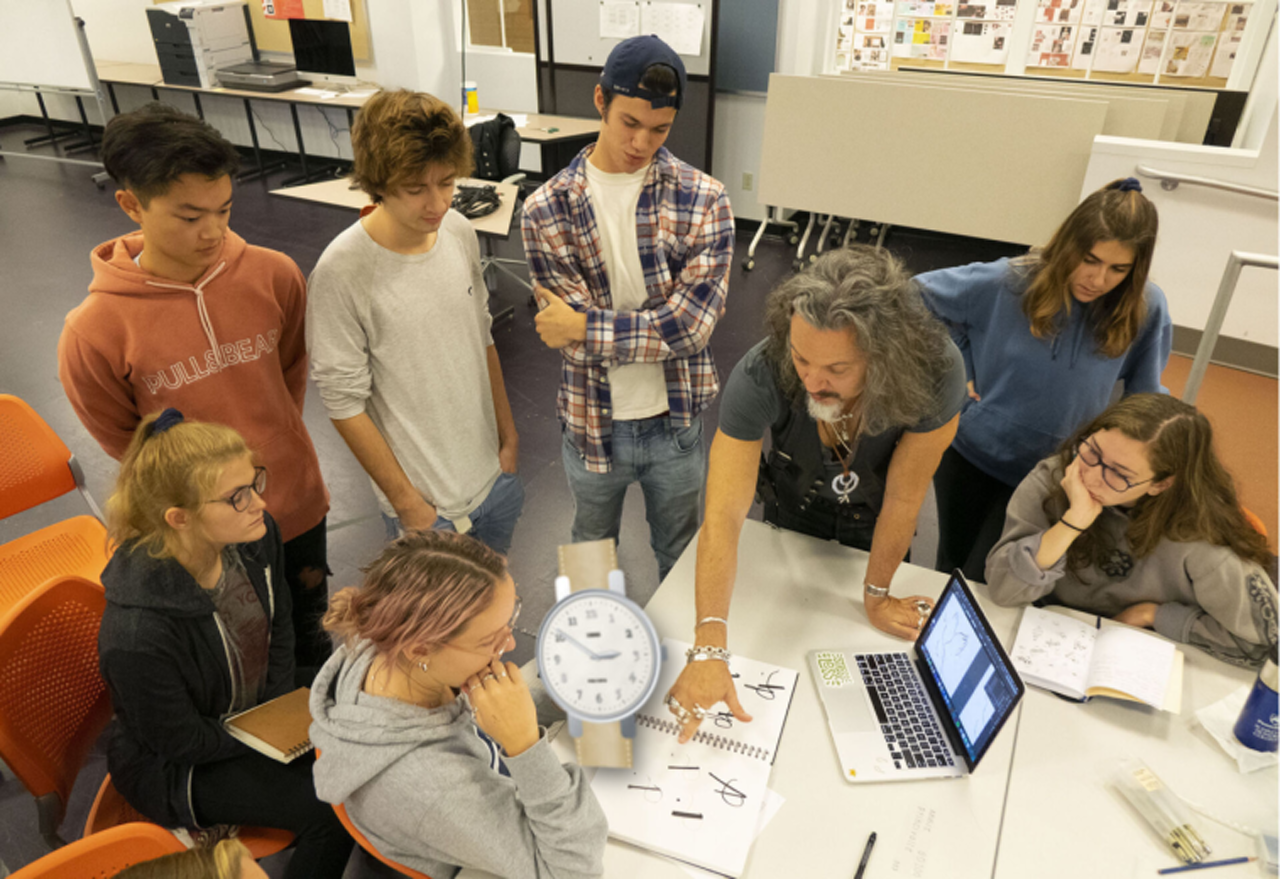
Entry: 2.51
